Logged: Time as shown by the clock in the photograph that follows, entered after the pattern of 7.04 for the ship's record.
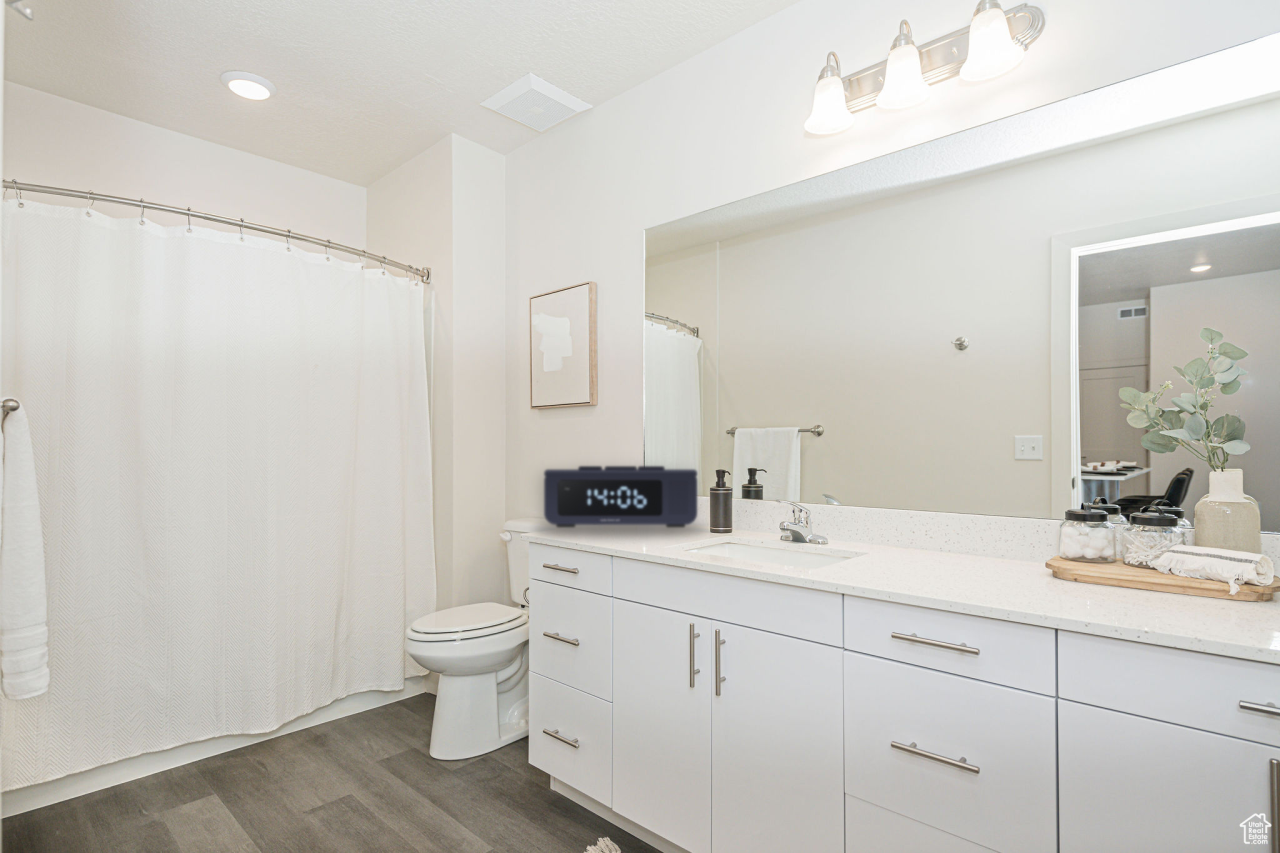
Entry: 14.06
